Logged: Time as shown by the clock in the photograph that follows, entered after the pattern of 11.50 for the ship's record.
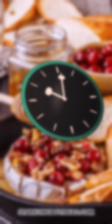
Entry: 10.01
